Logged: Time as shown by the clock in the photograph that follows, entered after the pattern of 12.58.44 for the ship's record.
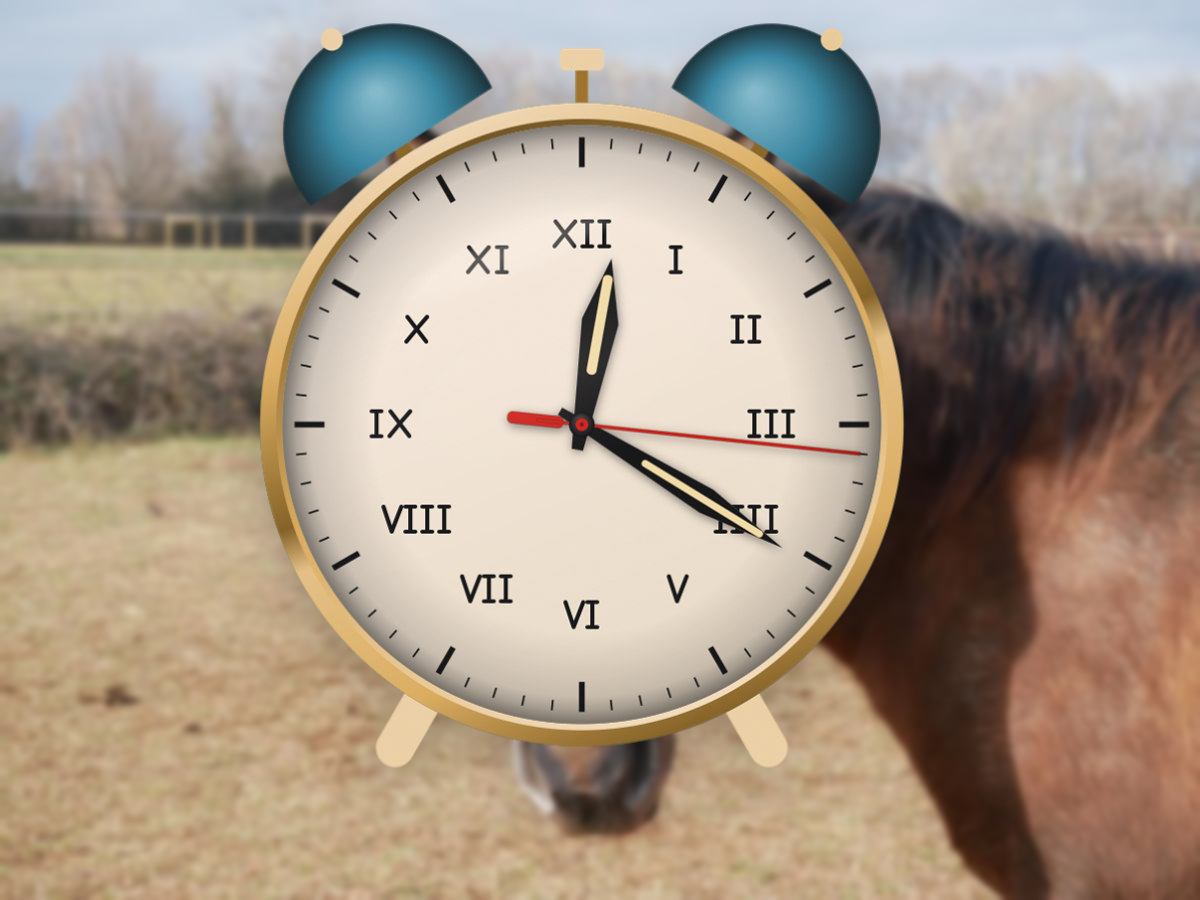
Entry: 12.20.16
